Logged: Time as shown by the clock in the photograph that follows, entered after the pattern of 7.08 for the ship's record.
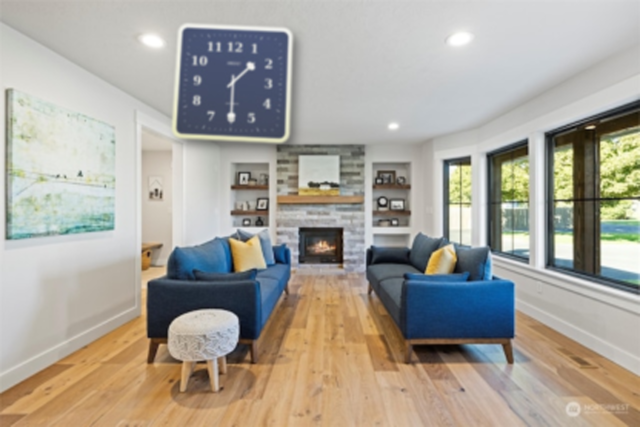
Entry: 1.30
